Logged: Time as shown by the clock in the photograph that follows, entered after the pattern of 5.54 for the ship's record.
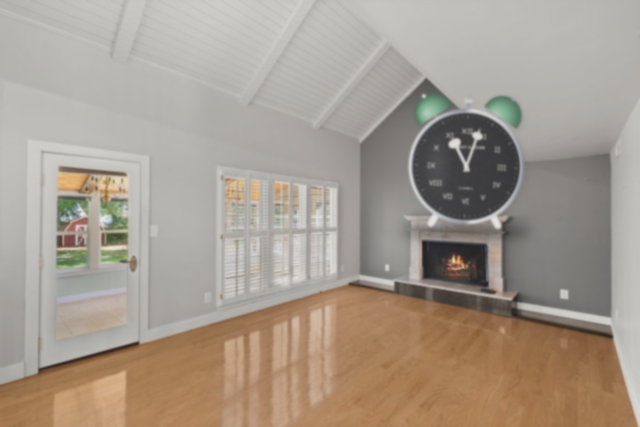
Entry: 11.03
